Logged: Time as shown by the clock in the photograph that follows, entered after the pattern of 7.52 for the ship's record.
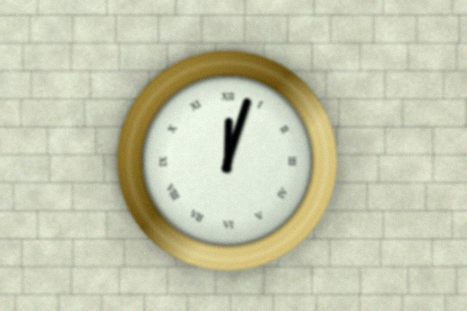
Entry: 12.03
